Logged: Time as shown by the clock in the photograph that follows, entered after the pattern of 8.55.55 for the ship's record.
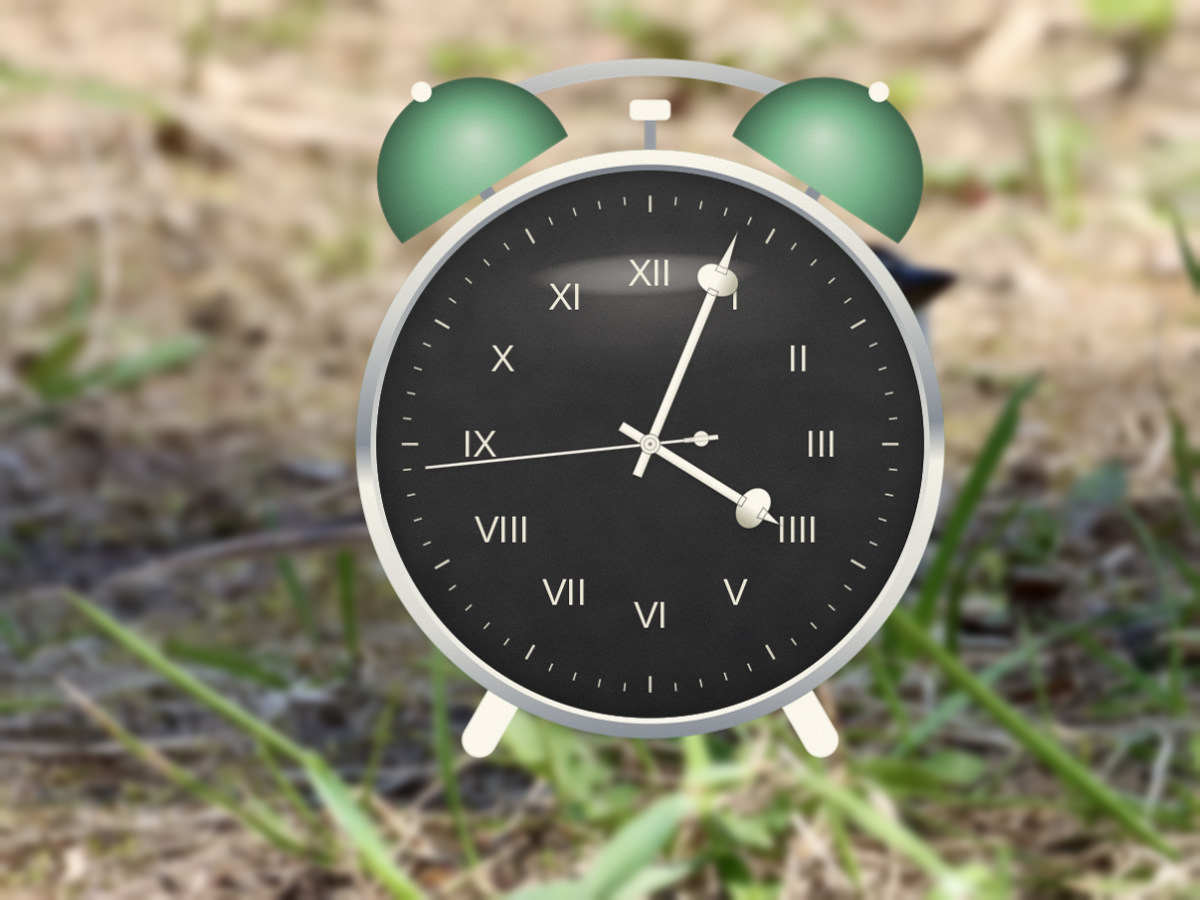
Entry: 4.03.44
